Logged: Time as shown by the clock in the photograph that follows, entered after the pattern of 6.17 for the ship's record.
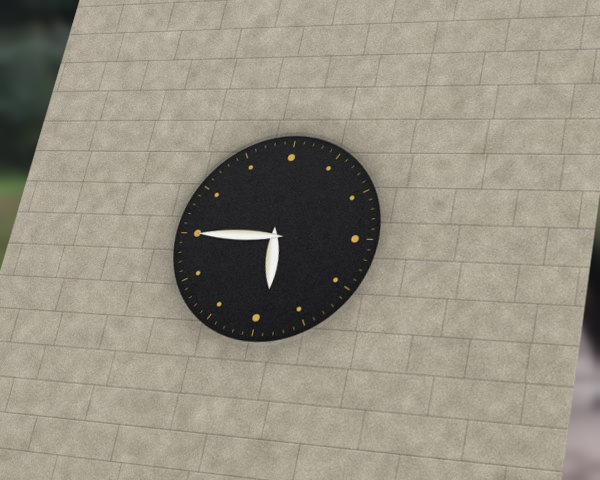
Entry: 5.45
